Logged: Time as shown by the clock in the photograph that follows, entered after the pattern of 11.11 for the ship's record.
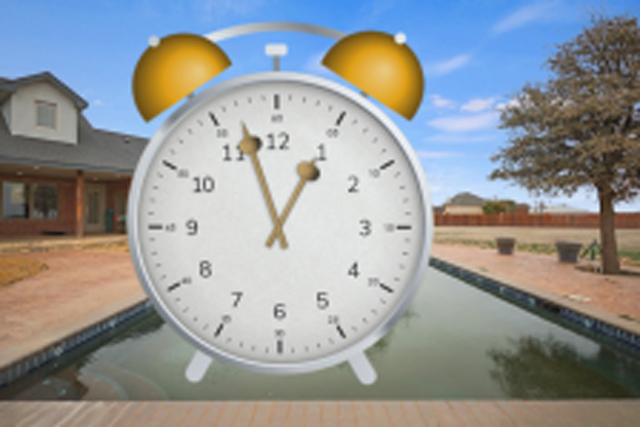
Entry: 12.57
